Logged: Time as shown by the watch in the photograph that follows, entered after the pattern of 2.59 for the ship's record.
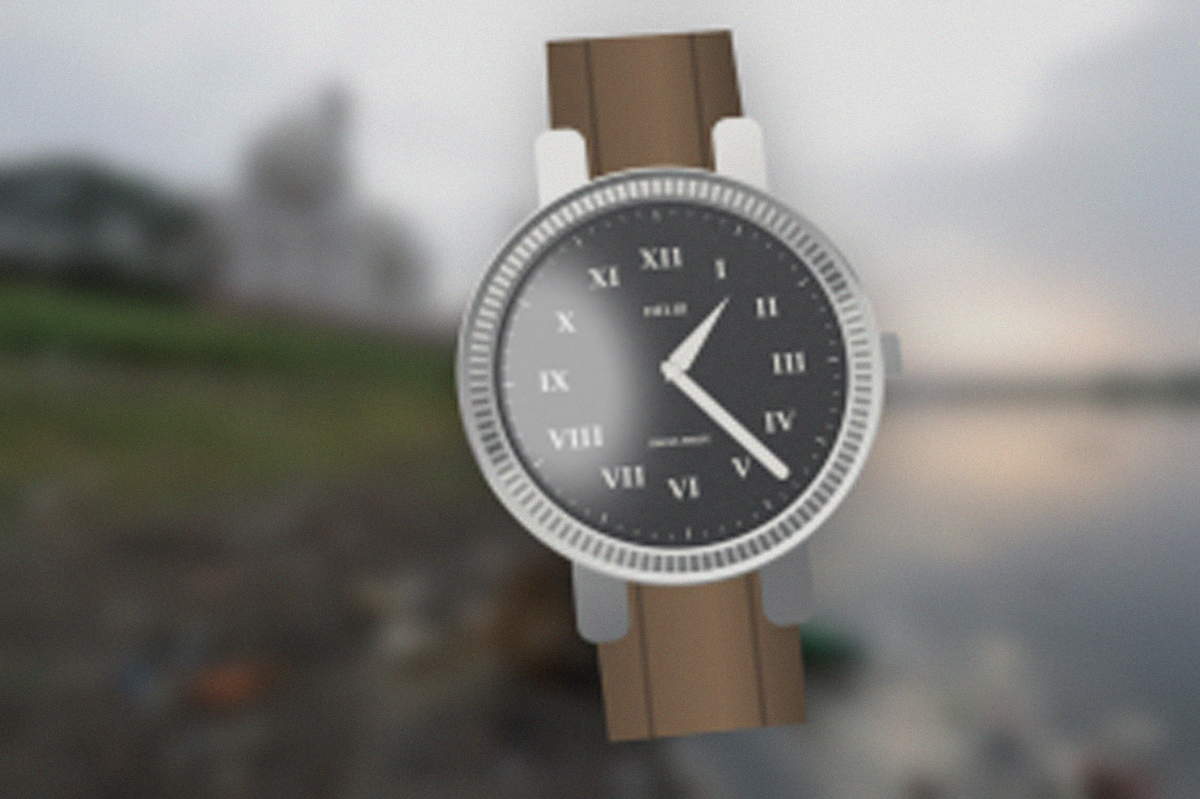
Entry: 1.23
